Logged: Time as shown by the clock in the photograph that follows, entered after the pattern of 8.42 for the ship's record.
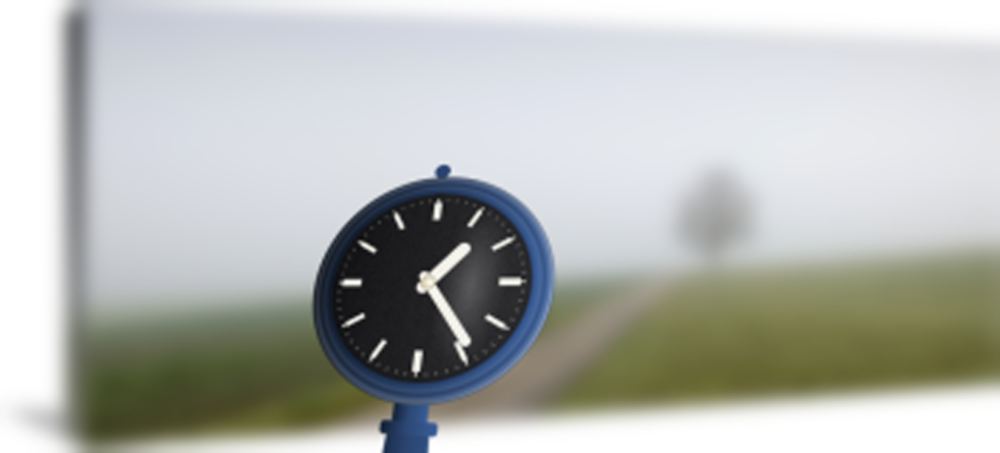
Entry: 1.24
